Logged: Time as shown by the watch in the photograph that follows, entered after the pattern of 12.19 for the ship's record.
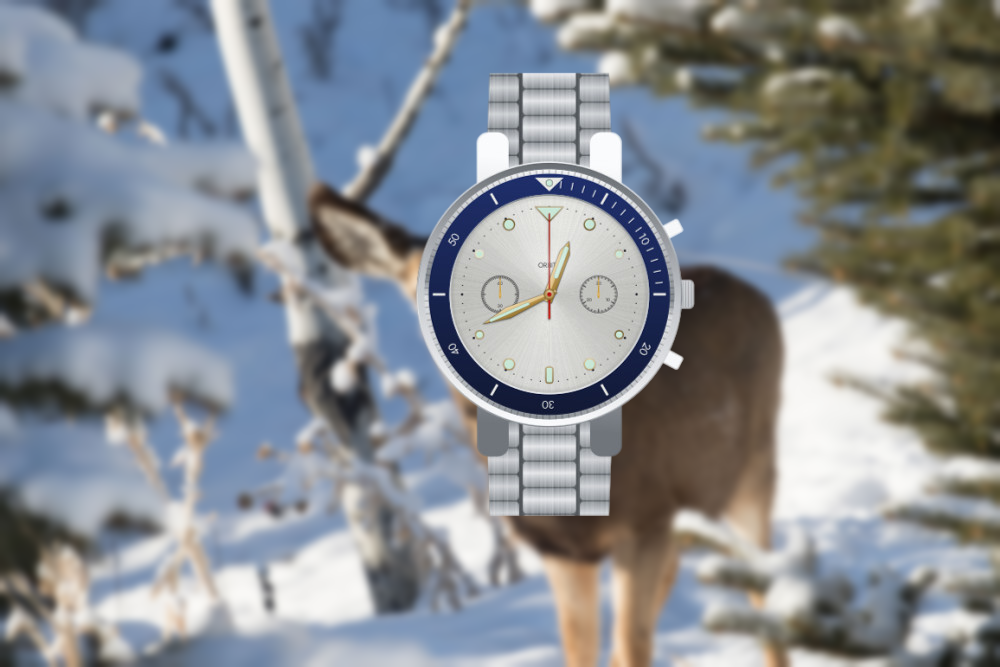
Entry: 12.41
